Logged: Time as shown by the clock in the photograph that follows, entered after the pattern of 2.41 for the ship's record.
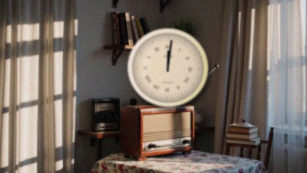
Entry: 12.01
